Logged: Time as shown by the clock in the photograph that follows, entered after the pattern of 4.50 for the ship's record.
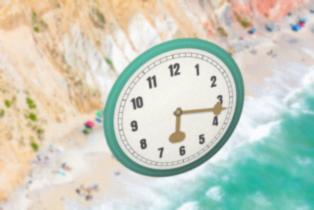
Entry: 6.17
